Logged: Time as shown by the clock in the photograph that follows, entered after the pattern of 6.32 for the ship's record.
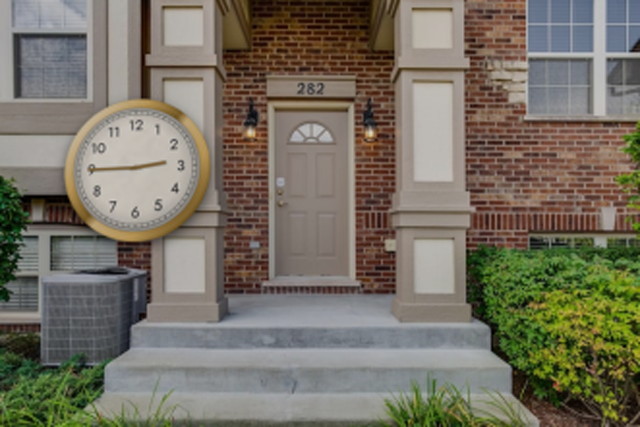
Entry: 2.45
